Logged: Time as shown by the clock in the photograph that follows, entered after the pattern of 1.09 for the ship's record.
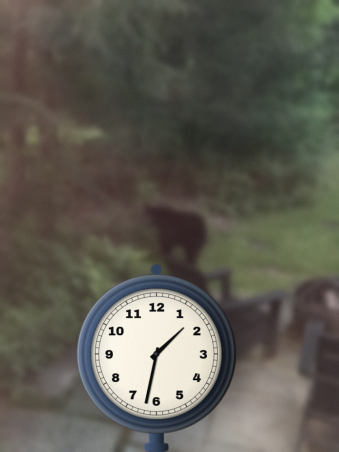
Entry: 1.32
